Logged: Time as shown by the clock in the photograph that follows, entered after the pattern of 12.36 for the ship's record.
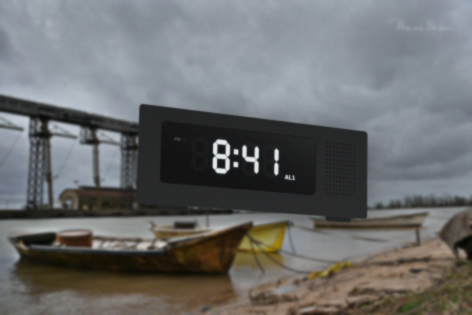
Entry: 8.41
